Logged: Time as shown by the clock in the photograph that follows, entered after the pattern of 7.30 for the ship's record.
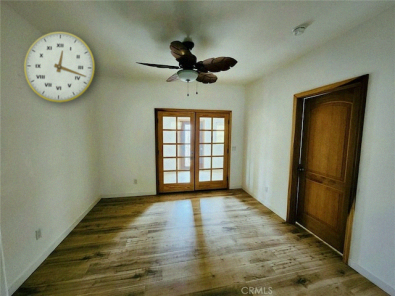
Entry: 12.18
